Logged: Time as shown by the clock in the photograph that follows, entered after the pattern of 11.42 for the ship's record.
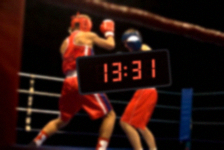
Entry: 13.31
